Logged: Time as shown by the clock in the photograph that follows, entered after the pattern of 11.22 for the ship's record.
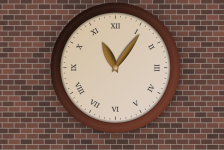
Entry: 11.06
